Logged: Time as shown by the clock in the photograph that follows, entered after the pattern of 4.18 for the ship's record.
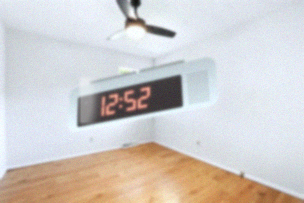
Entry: 12.52
